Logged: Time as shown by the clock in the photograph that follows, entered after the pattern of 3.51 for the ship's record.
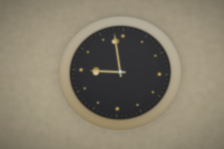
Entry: 8.58
